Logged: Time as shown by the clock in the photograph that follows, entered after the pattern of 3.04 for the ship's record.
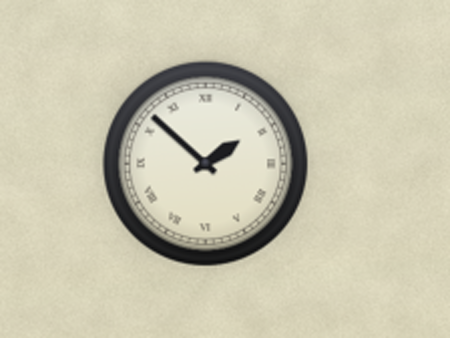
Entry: 1.52
